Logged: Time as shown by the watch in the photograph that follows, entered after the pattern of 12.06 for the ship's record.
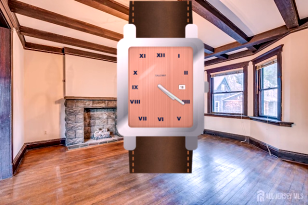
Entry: 4.21
